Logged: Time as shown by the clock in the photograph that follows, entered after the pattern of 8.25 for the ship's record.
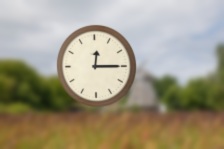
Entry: 12.15
